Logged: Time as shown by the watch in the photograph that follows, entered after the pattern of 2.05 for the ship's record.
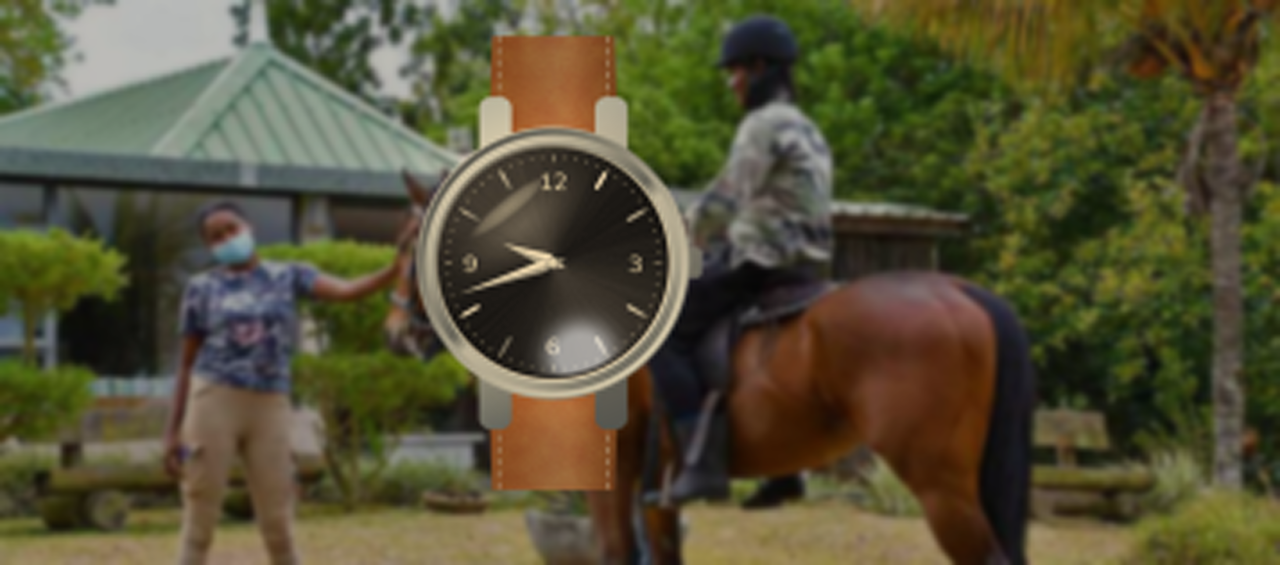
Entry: 9.42
